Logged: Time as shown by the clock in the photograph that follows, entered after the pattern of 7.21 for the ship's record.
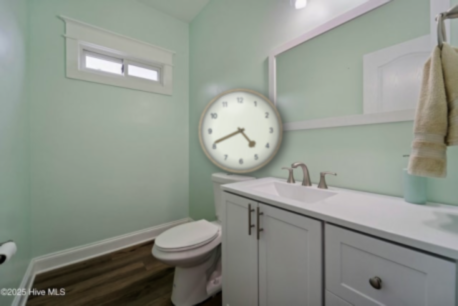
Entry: 4.41
